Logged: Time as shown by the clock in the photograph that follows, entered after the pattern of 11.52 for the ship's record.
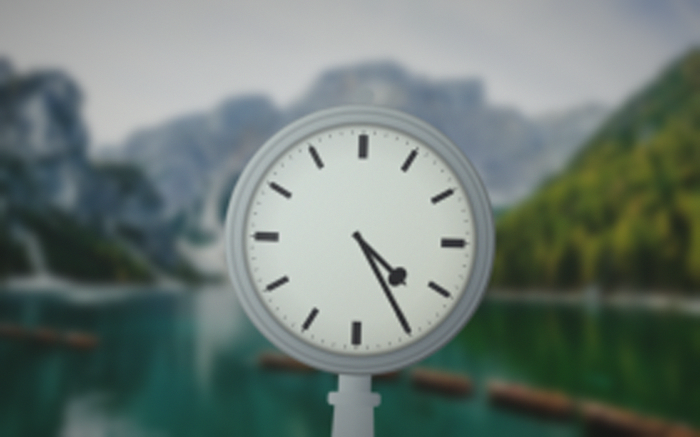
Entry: 4.25
